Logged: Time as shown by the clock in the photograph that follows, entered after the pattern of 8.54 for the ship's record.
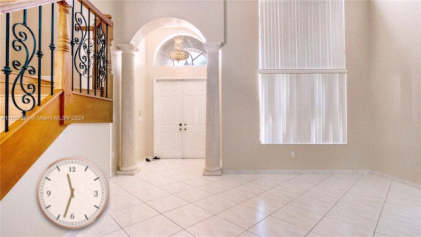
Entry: 11.33
